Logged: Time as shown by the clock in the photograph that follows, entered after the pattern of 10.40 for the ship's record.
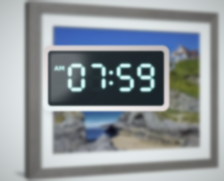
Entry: 7.59
